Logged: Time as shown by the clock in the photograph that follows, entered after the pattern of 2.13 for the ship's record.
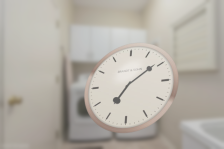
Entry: 7.09
